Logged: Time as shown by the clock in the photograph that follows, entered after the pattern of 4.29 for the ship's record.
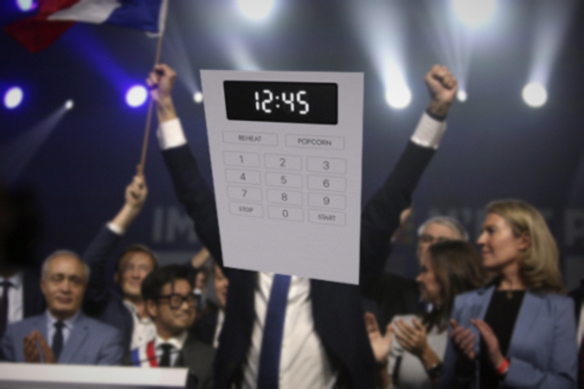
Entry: 12.45
